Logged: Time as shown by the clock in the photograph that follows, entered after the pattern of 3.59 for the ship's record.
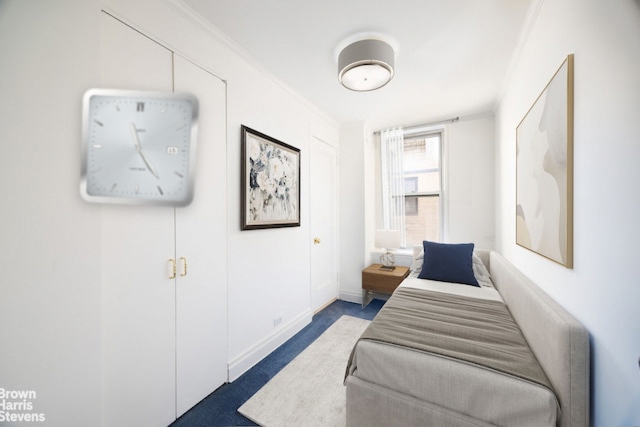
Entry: 11.24
